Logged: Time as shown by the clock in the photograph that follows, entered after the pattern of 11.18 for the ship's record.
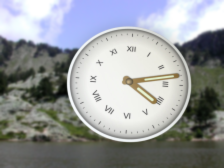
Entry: 4.13
